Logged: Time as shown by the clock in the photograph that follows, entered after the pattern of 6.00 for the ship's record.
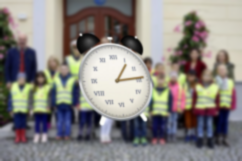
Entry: 1.14
